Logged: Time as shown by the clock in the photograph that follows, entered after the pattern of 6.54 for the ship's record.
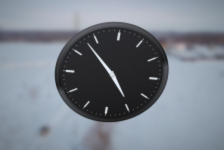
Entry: 4.53
